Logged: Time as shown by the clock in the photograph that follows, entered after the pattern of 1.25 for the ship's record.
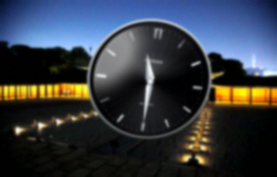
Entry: 11.30
